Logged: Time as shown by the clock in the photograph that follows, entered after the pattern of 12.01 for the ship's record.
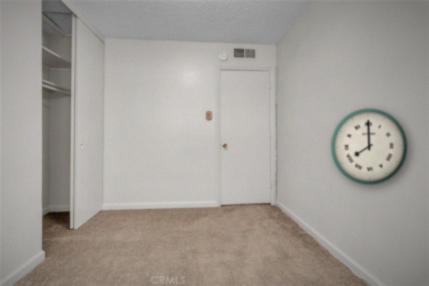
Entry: 8.00
